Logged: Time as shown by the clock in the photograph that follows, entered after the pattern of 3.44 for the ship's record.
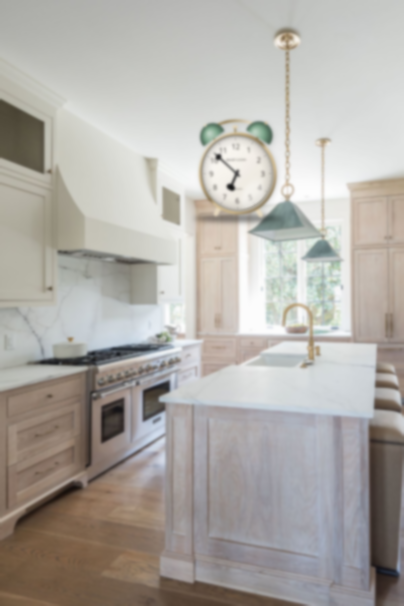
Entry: 6.52
